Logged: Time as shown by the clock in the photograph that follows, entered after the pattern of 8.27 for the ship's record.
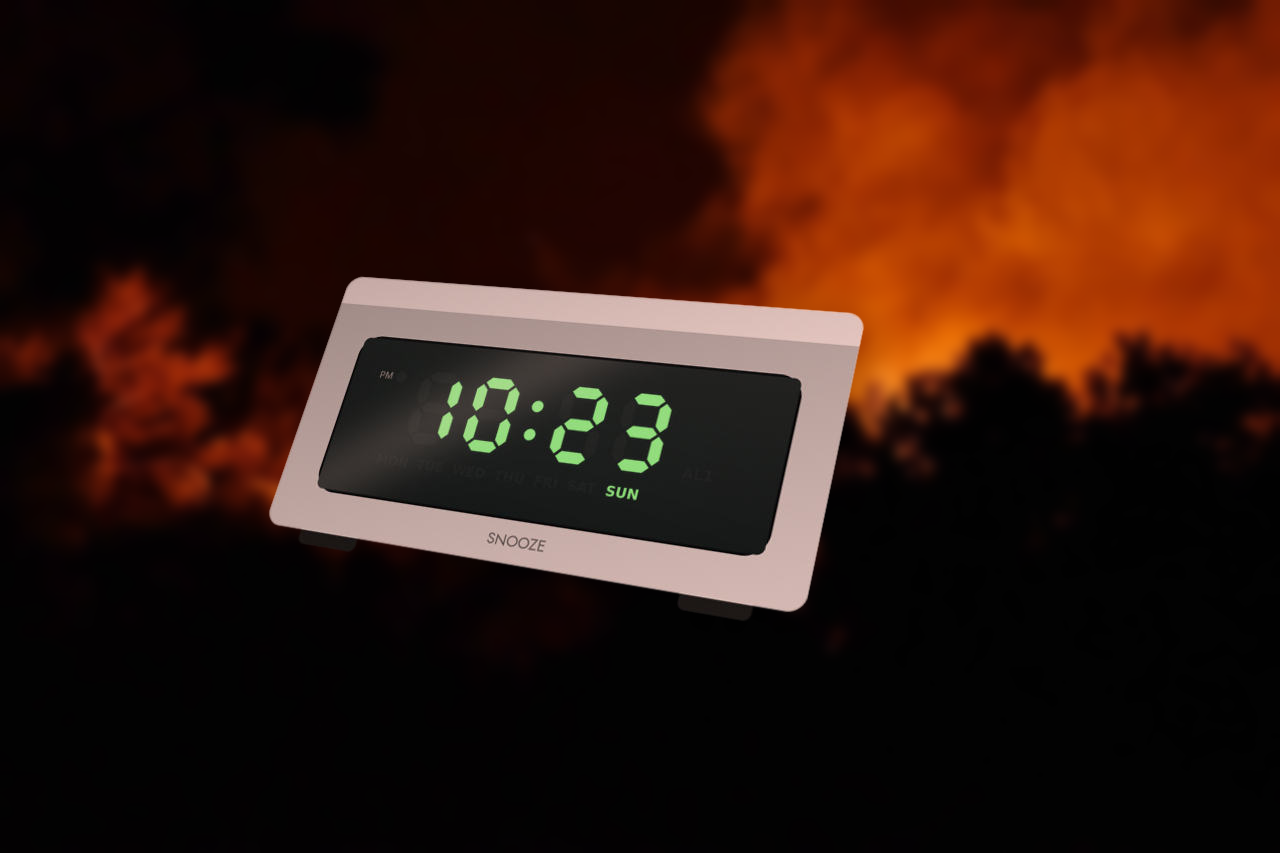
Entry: 10.23
